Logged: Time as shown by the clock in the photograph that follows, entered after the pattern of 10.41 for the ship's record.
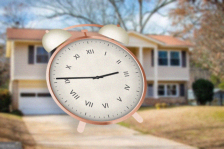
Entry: 2.46
